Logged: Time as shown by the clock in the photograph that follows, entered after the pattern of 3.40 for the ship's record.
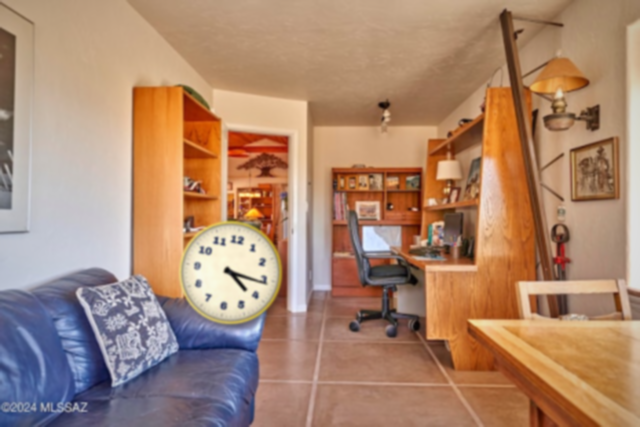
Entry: 4.16
